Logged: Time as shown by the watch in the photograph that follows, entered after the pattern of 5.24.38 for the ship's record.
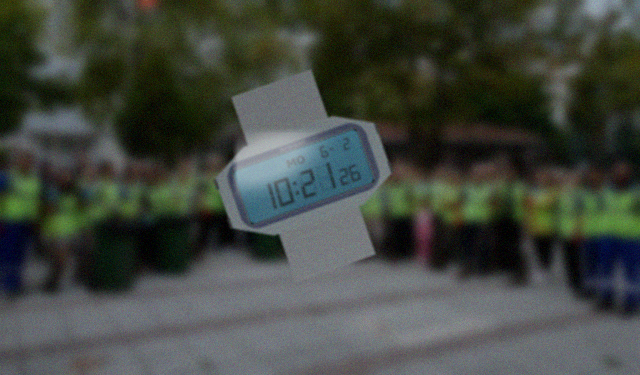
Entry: 10.21.26
